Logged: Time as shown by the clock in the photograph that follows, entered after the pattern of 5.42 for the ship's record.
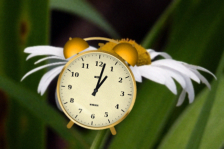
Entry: 1.02
